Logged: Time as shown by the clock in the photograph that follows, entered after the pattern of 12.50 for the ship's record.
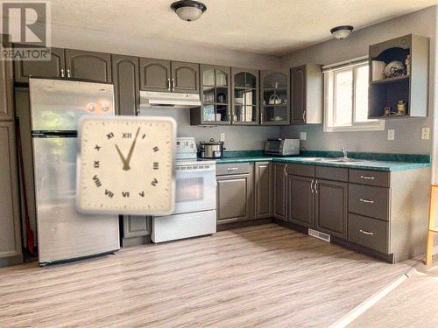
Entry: 11.03
